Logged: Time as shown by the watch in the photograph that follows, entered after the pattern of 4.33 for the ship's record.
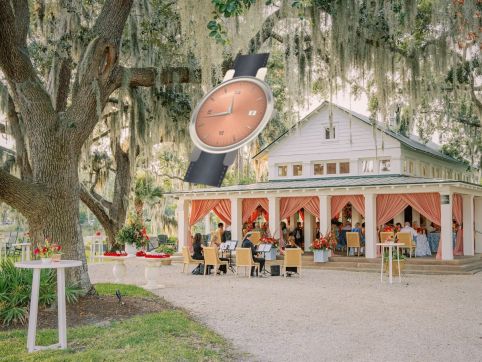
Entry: 11.43
